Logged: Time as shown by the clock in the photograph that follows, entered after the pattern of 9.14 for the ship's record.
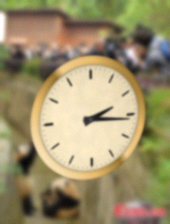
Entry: 2.16
